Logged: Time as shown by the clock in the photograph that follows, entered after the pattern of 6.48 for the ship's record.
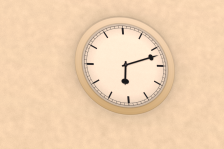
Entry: 6.12
